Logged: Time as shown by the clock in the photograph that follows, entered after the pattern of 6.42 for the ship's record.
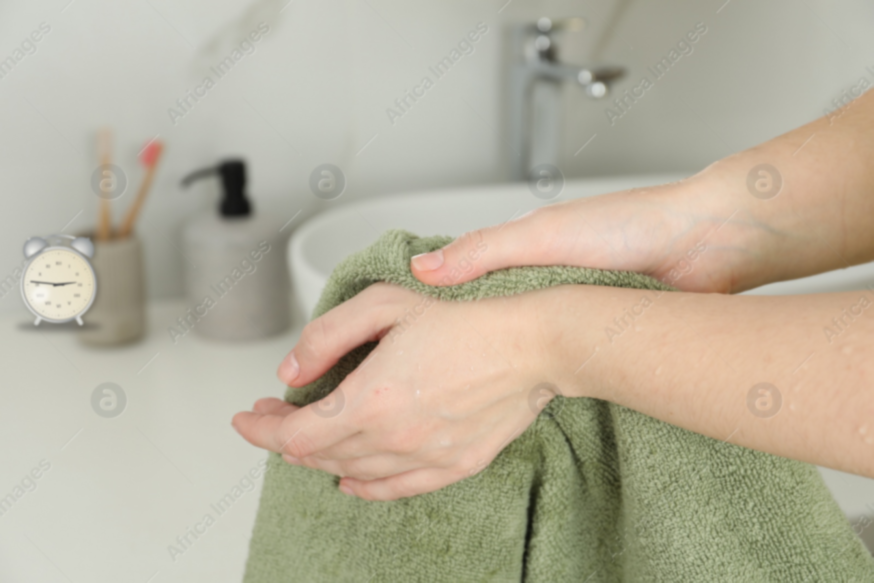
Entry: 2.46
